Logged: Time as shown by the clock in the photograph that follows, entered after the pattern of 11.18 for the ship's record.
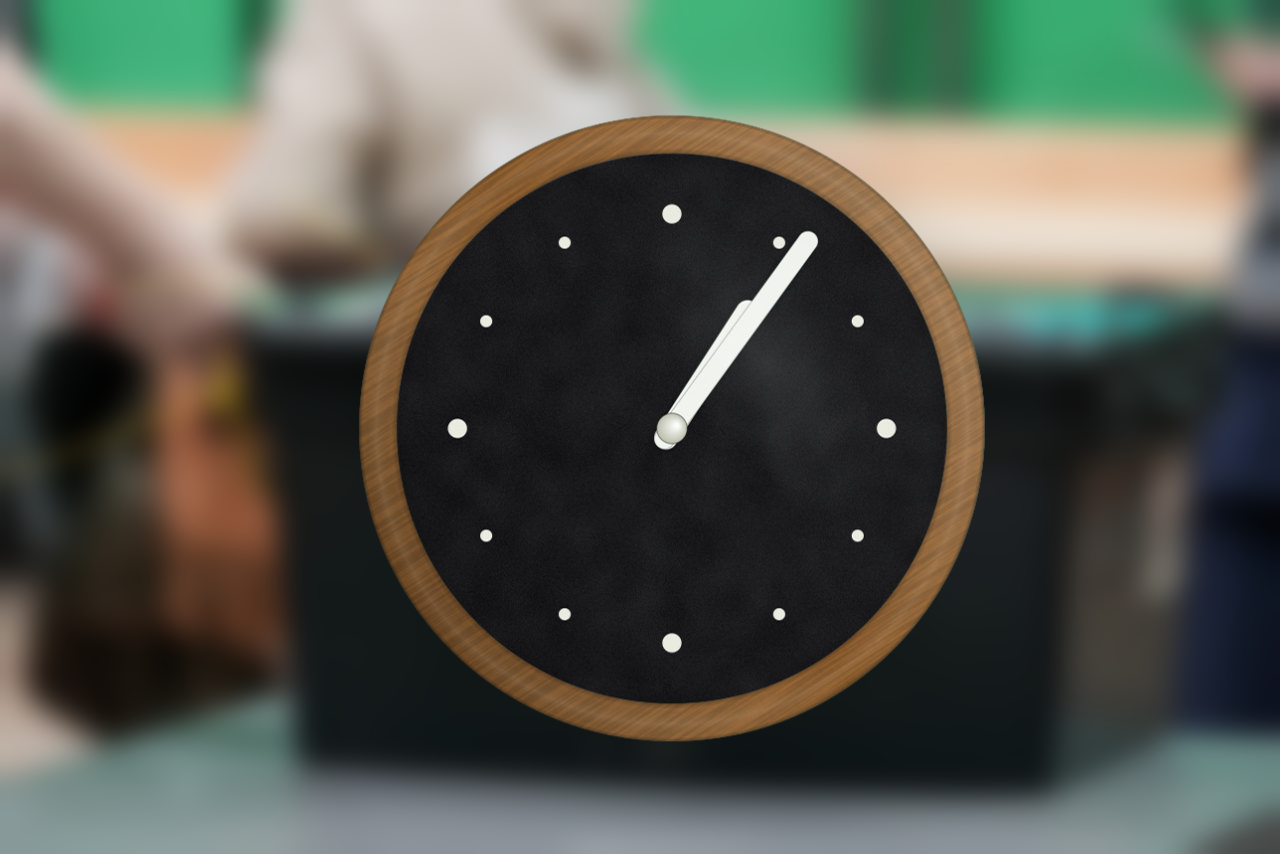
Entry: 1.06
